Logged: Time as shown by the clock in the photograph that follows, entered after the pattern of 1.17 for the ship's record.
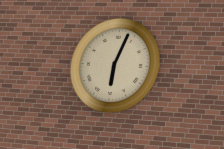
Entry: 6.03
